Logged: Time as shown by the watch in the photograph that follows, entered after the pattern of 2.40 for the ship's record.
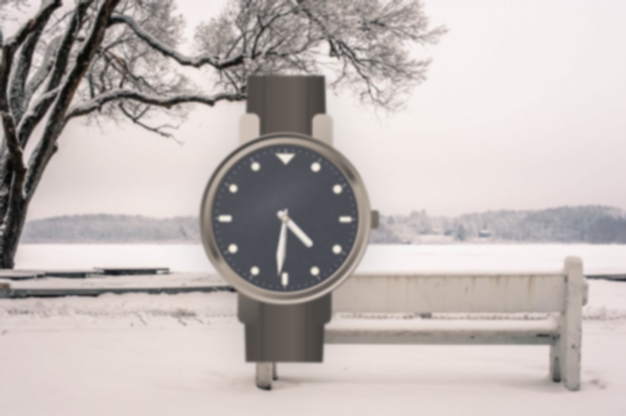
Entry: 4.31
